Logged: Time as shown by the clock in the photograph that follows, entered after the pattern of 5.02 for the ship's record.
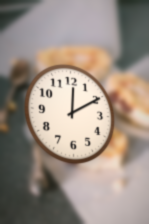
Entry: 12.10
